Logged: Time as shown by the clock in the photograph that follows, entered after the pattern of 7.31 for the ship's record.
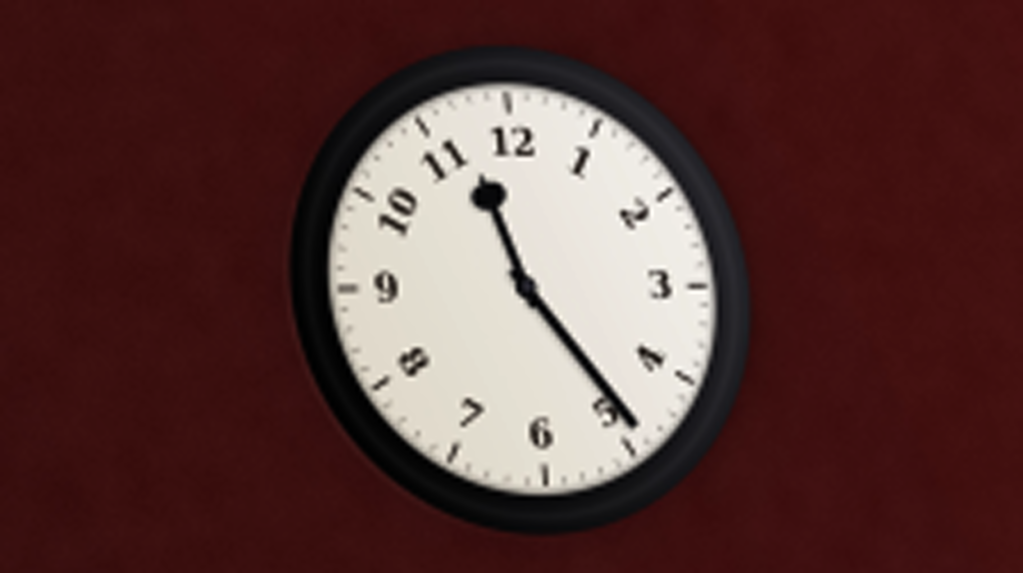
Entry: 11.24
